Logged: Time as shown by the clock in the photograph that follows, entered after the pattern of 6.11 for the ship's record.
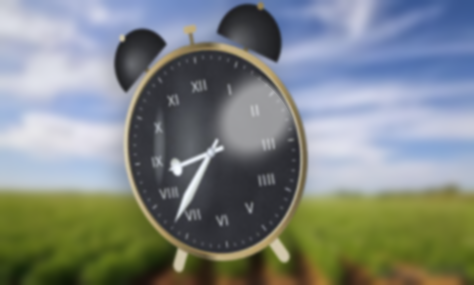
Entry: 8.37
